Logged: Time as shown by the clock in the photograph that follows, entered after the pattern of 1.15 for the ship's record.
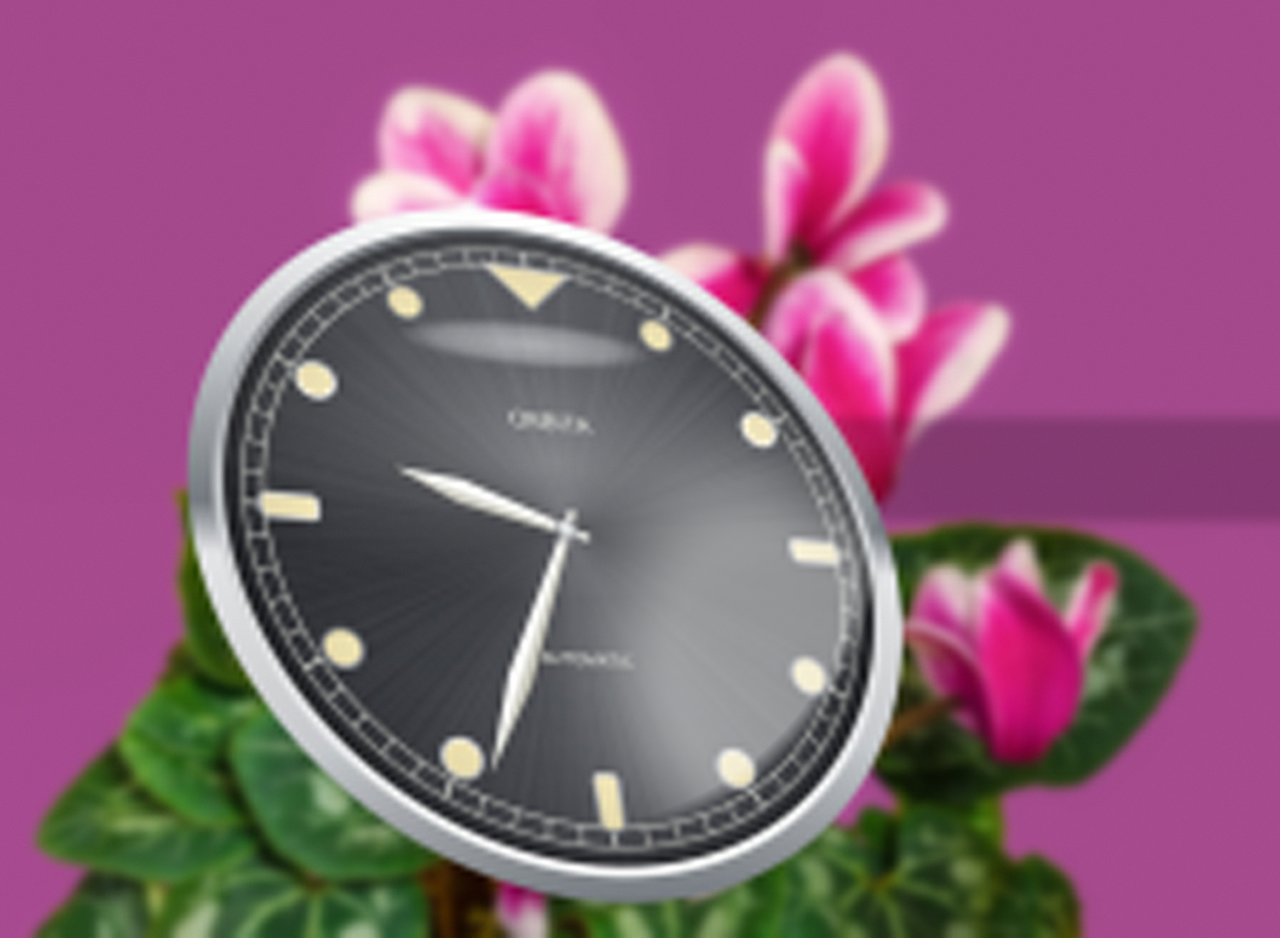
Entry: 9.34
